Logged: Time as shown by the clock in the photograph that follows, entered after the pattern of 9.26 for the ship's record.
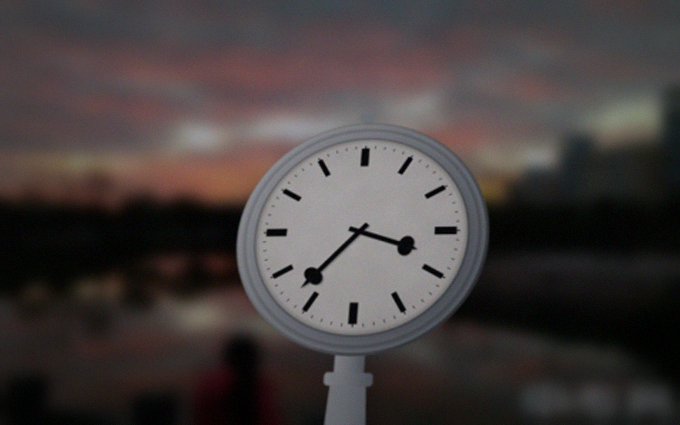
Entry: 3.37
